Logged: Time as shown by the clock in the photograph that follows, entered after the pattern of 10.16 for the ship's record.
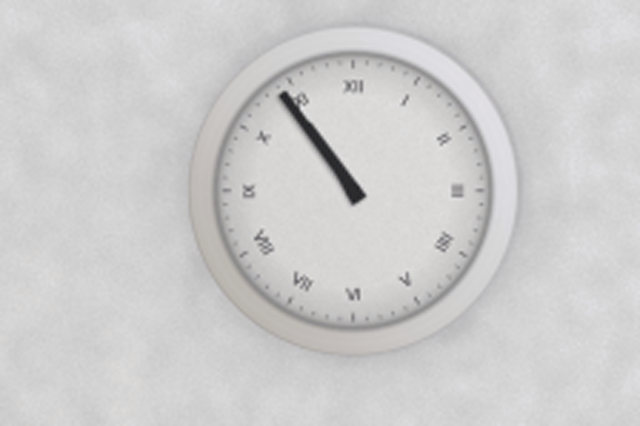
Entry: 10.54
